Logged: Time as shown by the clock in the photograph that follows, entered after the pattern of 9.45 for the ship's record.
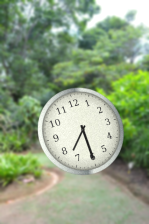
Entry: 7.30
